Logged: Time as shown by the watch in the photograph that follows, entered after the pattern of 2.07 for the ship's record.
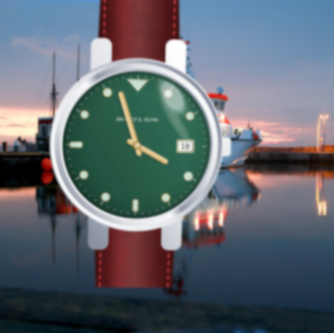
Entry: 3.57
